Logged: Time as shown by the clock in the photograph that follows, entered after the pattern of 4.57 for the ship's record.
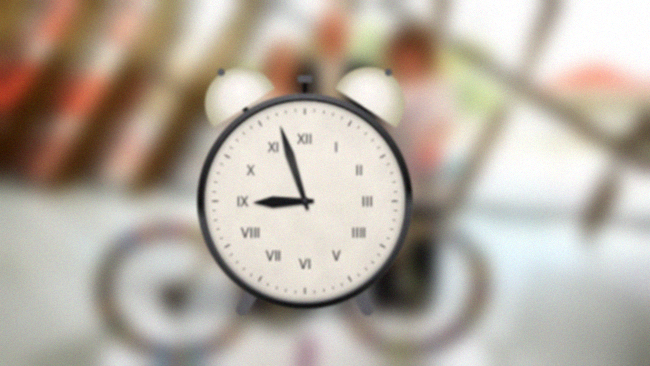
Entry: 8.57
